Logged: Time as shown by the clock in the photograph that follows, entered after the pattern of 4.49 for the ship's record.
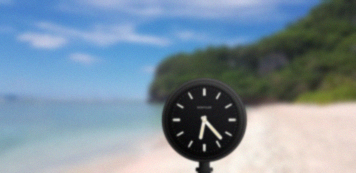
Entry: 6.23
